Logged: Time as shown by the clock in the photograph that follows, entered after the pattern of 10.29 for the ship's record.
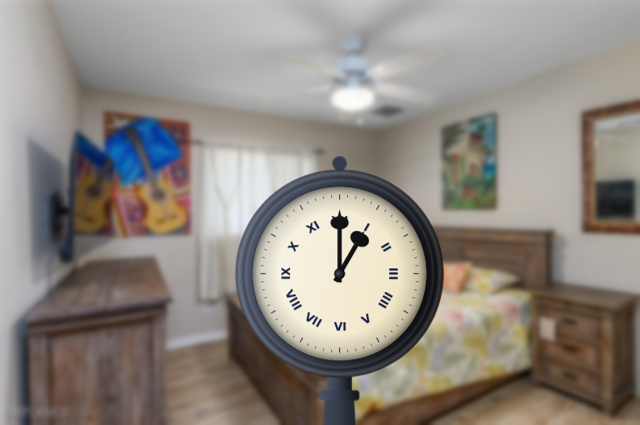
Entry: 1.00
